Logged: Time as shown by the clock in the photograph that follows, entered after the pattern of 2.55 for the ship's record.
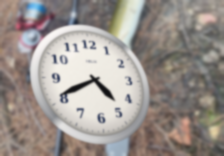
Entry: 4.41
